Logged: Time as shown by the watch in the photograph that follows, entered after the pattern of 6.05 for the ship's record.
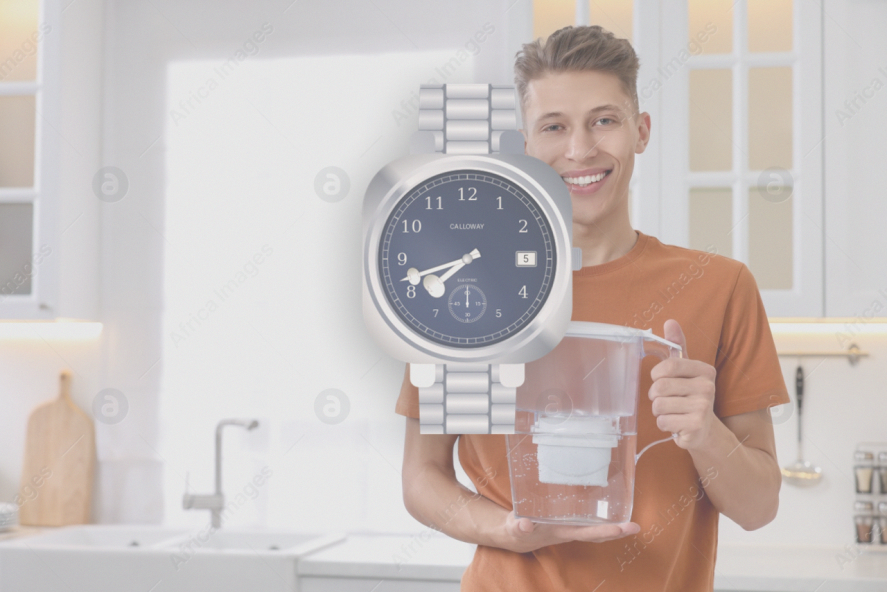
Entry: 7.42
